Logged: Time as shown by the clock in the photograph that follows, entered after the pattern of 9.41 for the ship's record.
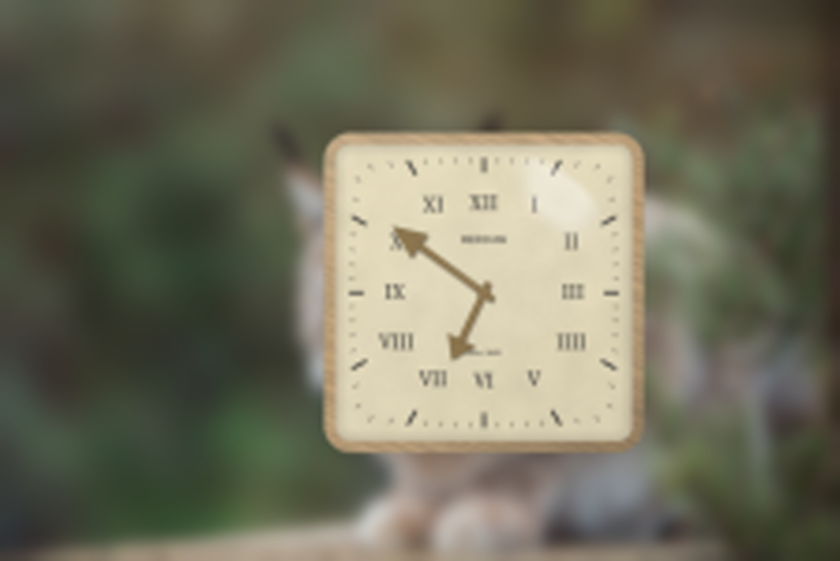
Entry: 6.51
